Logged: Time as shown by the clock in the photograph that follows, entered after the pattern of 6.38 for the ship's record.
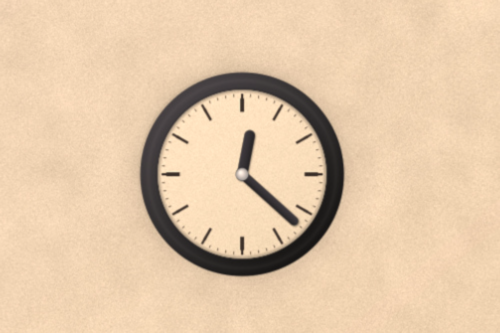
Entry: 12.22
